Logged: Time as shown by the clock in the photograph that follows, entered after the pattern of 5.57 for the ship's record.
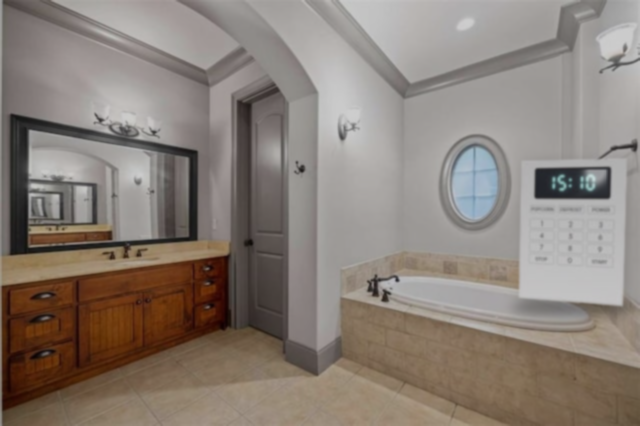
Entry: 15.10
